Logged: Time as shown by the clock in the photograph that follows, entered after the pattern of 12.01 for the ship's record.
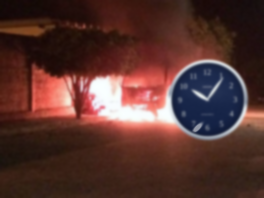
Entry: 10.06
